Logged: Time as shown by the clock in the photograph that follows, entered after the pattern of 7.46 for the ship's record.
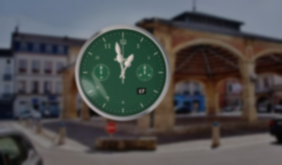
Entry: 12.58
